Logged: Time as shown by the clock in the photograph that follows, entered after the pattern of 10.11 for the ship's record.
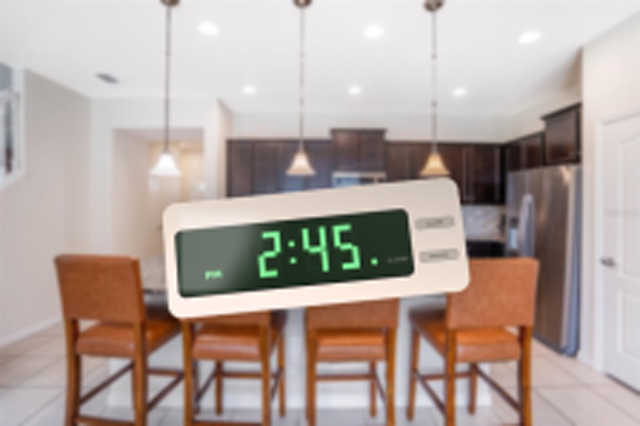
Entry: 2.45
